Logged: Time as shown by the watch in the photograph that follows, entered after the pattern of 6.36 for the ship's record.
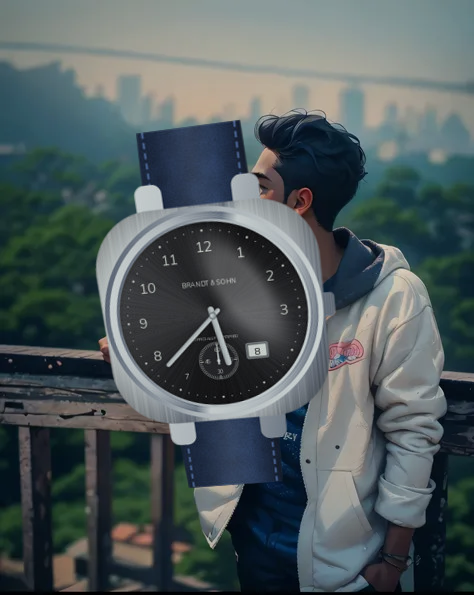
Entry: 5.38
